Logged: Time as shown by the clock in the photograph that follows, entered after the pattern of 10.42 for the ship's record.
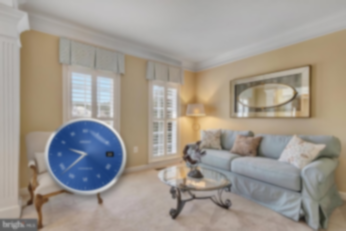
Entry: 9.38
